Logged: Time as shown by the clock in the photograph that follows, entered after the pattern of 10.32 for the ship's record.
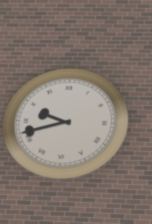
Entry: 9.42
